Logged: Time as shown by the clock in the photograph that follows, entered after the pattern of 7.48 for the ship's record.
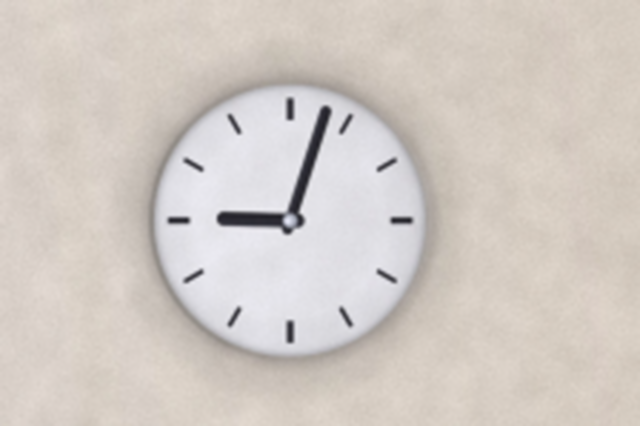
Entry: 9.03
